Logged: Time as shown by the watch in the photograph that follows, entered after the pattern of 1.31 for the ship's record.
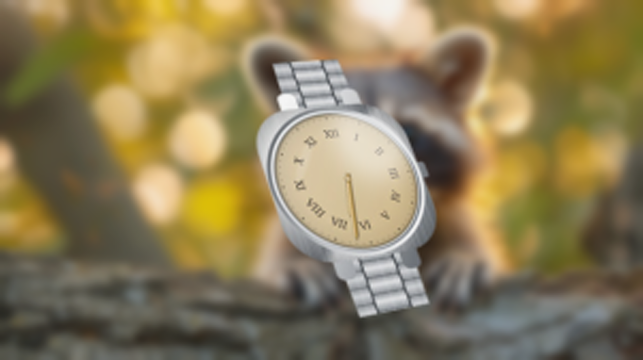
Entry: 6.32
